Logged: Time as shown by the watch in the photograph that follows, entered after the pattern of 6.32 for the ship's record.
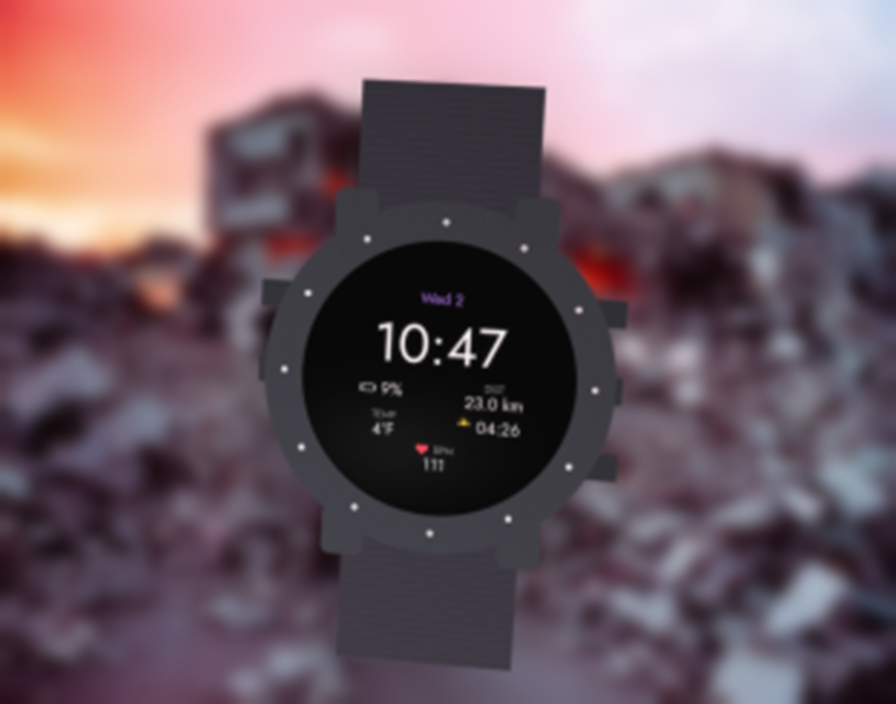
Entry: 10.47
